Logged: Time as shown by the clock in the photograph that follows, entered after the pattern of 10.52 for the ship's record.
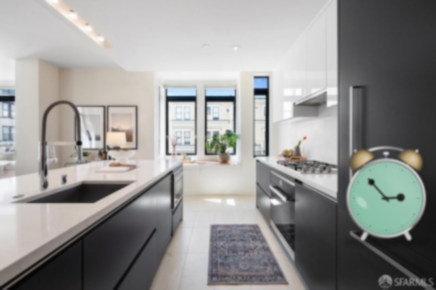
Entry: 2.53
